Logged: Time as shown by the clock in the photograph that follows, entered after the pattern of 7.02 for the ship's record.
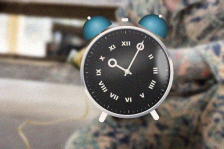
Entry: 10.05
